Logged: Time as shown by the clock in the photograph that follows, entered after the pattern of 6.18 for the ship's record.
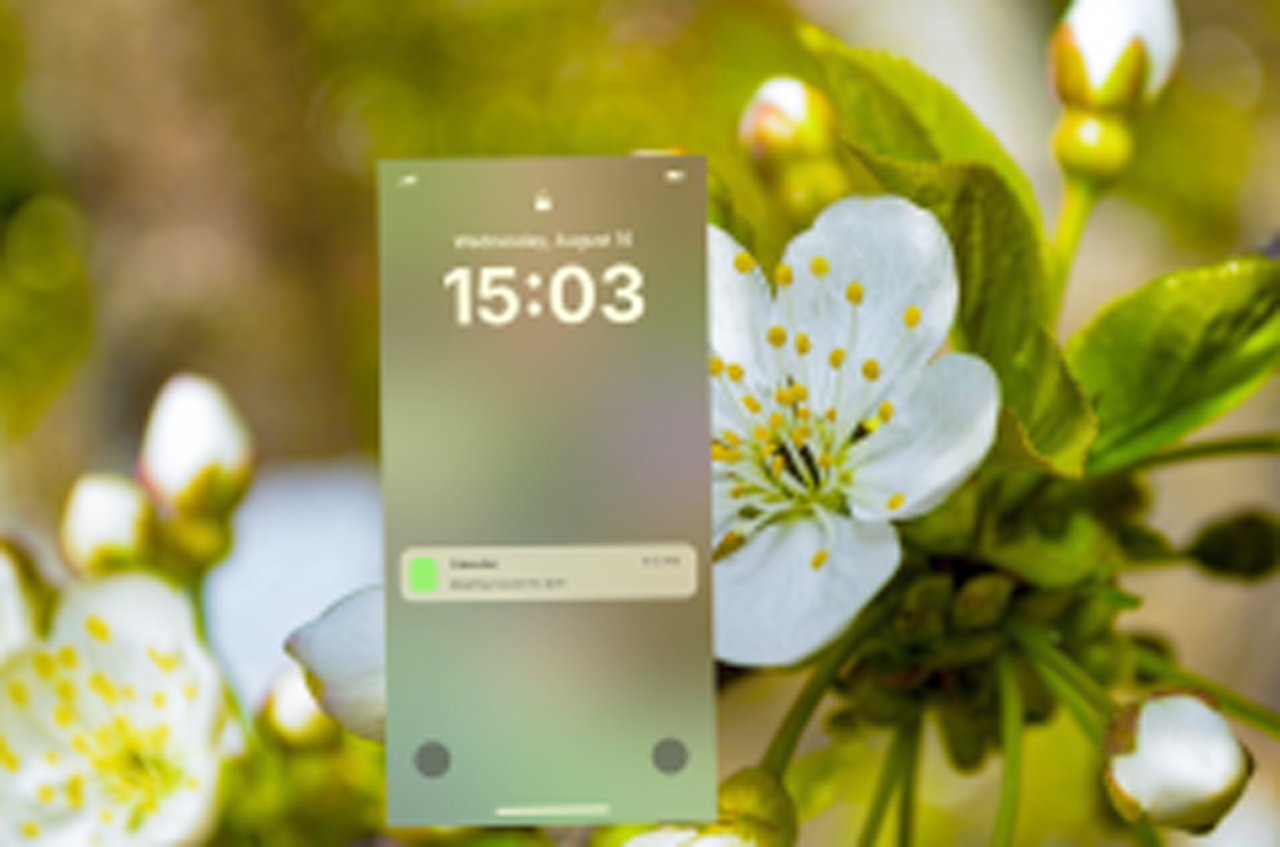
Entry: 15.03
